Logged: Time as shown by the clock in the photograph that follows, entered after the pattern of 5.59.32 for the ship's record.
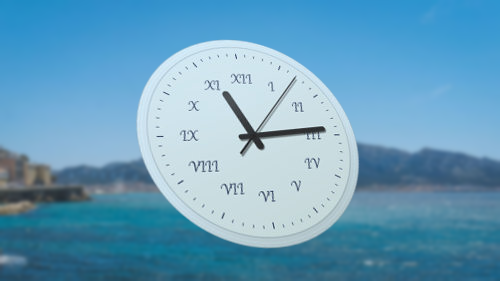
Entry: 11.14.07
